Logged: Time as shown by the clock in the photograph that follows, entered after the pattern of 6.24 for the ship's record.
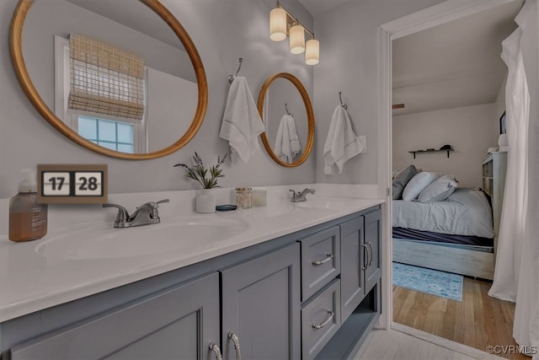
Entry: 17.28
